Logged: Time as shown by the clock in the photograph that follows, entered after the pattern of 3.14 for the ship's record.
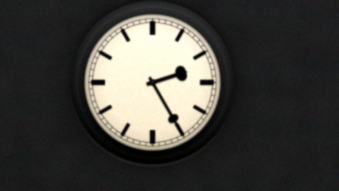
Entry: 2.25
